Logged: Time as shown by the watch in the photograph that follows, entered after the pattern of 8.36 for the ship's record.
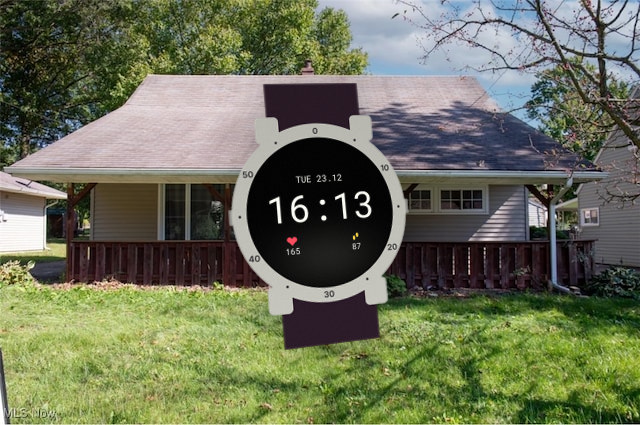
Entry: 16.13
